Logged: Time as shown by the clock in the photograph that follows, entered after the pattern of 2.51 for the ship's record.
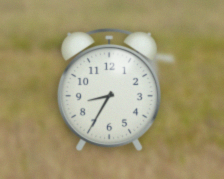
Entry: 8.35
